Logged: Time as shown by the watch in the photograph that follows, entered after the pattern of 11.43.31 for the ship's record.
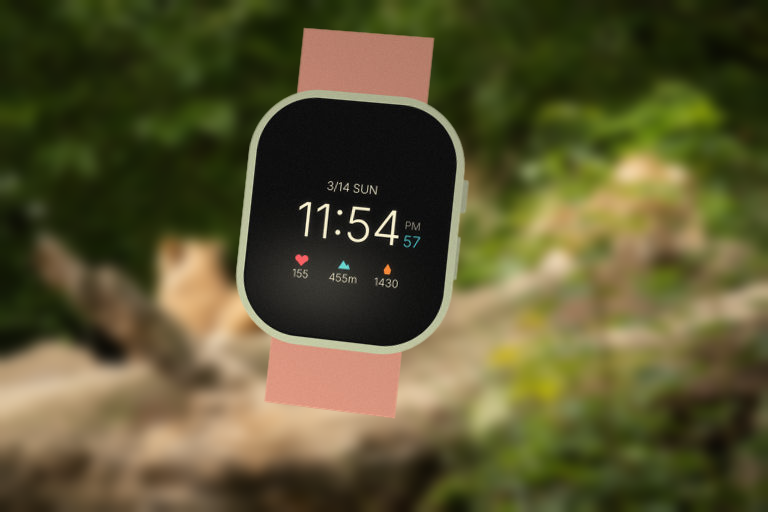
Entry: 11.54.57
